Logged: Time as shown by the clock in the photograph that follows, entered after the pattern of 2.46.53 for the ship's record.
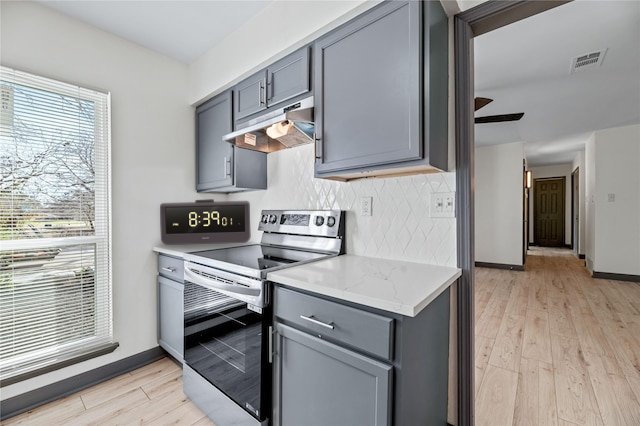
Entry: 8.39.01
